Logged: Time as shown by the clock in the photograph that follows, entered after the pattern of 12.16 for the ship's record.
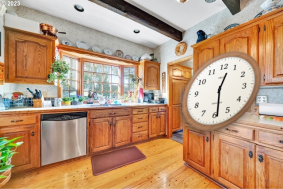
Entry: 12.29
